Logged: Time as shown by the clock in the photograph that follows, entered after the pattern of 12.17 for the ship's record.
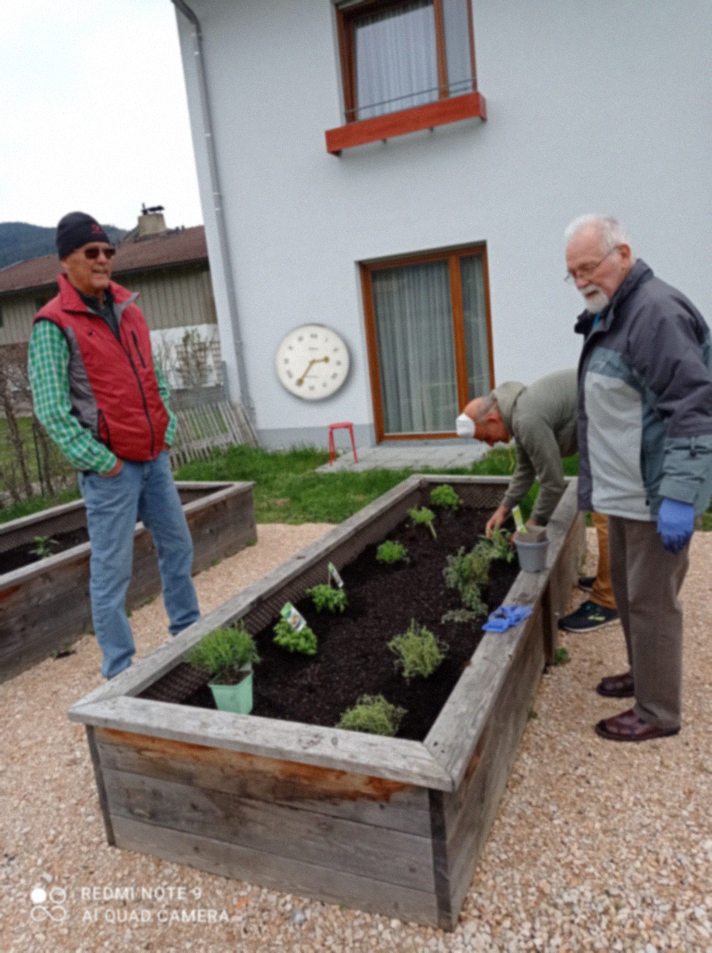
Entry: 2.35
